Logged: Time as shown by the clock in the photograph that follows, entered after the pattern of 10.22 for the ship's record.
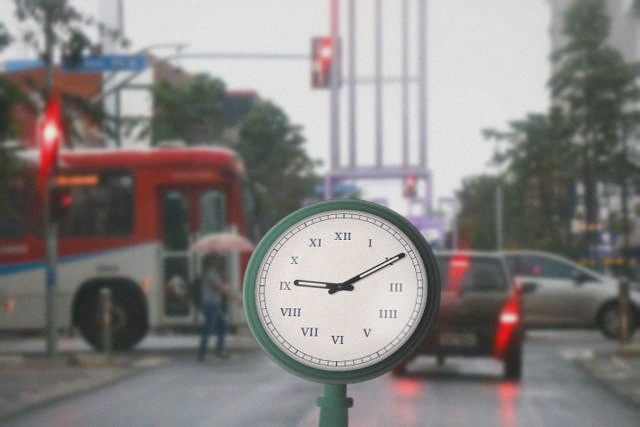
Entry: 9.10
